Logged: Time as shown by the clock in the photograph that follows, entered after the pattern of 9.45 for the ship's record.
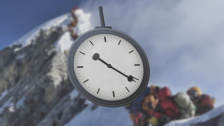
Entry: 10.21
